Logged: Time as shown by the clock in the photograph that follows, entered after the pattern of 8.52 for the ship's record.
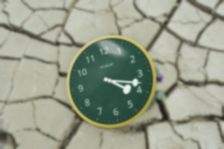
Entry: 4.18
